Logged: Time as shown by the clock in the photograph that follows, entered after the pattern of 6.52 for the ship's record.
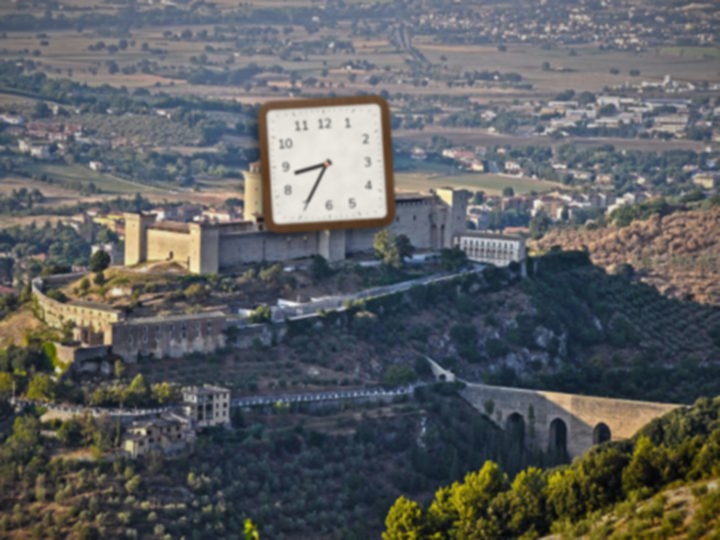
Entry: 8.35
